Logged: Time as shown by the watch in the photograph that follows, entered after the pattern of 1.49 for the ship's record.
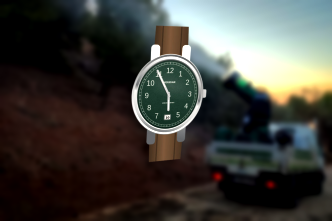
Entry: 5.55
